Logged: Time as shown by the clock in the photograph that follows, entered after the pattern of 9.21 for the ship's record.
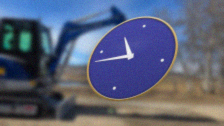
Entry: 10.42
